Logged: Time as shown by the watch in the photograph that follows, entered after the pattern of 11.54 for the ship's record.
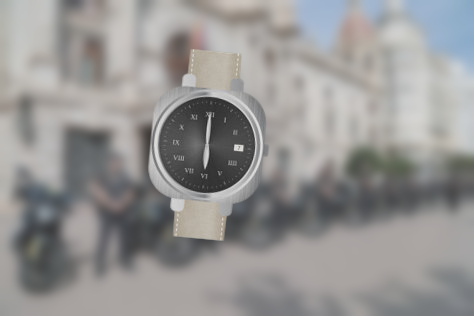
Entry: 6.00
